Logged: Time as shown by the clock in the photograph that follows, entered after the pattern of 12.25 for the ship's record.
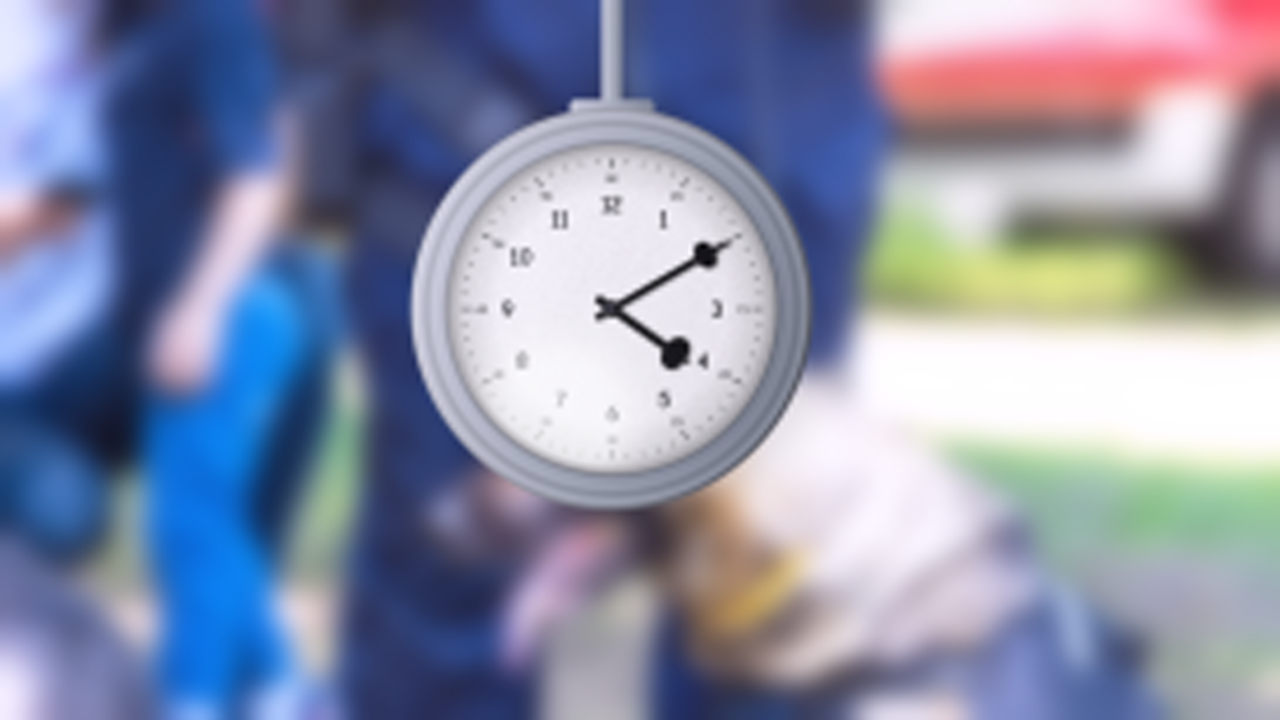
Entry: 4.10
